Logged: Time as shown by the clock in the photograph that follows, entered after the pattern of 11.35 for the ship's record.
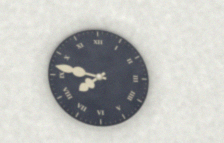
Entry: 7.47
